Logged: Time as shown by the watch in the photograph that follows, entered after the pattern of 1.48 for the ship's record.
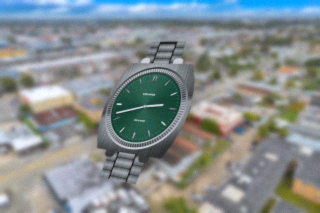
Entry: 2.42
